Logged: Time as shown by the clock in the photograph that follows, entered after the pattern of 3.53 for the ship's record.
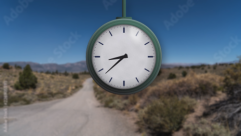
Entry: 8.38
